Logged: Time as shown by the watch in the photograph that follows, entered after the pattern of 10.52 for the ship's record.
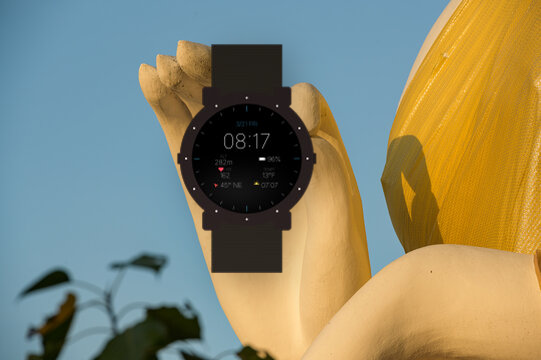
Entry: 8.17
